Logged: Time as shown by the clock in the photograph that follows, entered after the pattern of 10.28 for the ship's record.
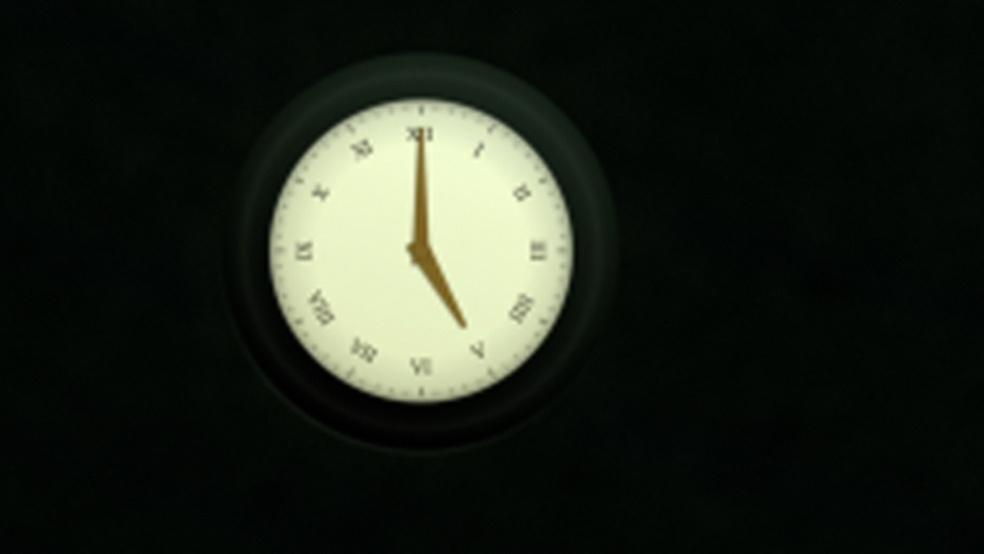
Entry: 5.00
